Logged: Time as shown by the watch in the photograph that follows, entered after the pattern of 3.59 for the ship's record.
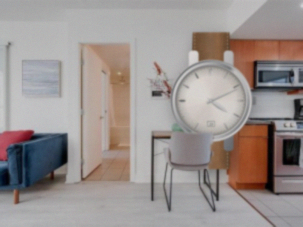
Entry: 4.11
